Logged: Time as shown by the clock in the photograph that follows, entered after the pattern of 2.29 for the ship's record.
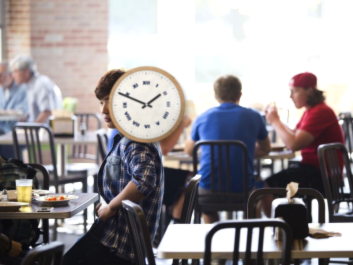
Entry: 1.49
